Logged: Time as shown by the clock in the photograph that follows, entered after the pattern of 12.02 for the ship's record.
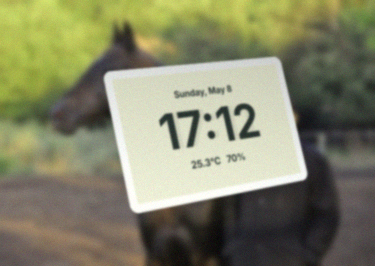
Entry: 17.12
